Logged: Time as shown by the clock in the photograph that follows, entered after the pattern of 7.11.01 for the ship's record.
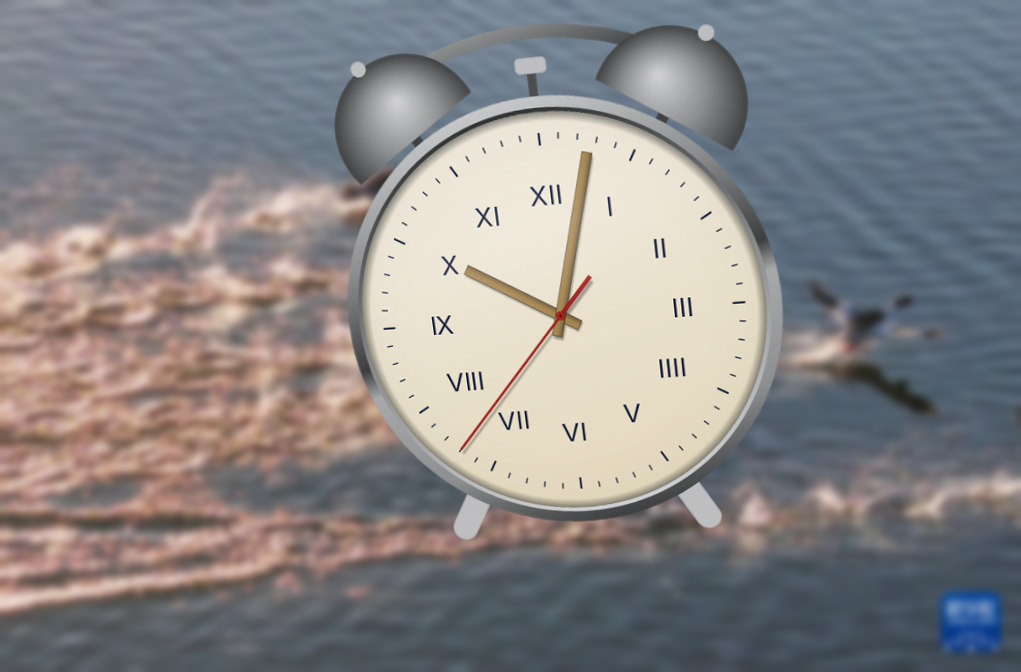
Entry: 10.02.37
